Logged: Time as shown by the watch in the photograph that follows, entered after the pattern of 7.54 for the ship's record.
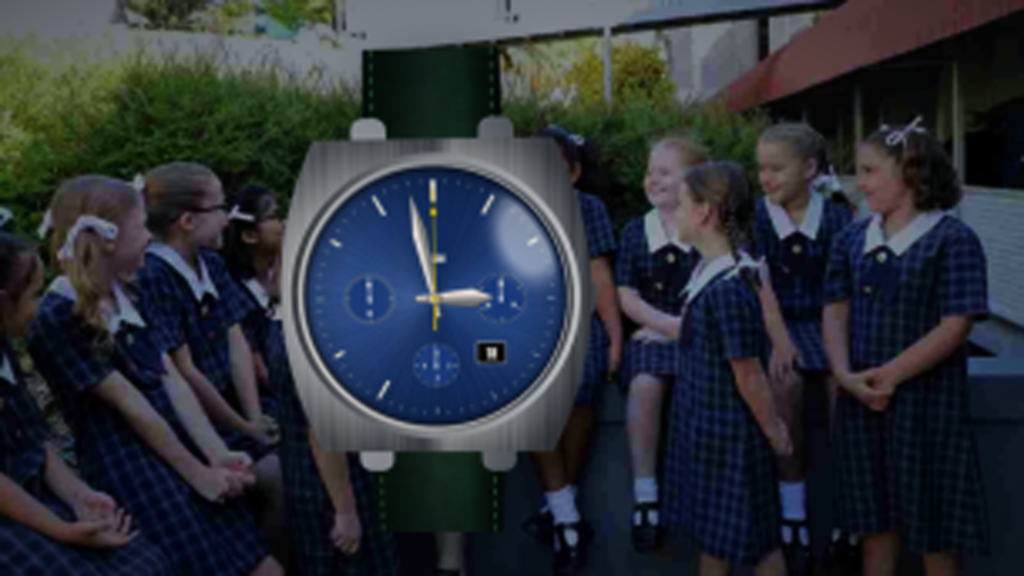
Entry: 2.58
